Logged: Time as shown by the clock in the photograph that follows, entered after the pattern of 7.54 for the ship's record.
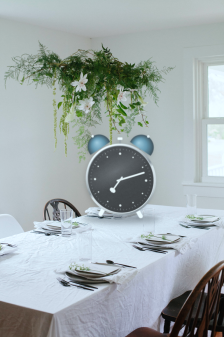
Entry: 7.12
